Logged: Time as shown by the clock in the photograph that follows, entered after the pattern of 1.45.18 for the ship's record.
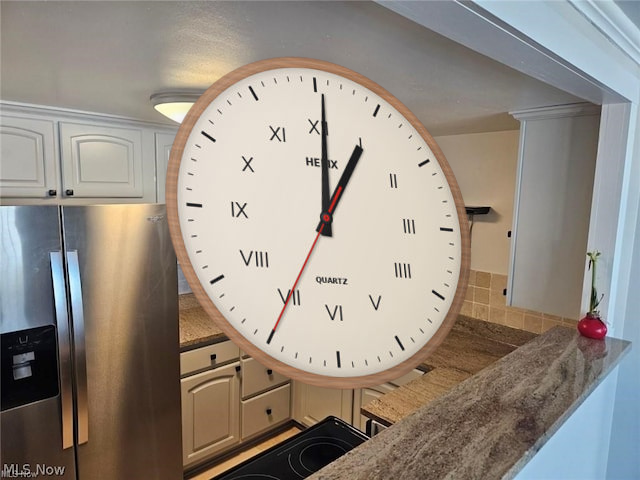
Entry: 1.00.35
